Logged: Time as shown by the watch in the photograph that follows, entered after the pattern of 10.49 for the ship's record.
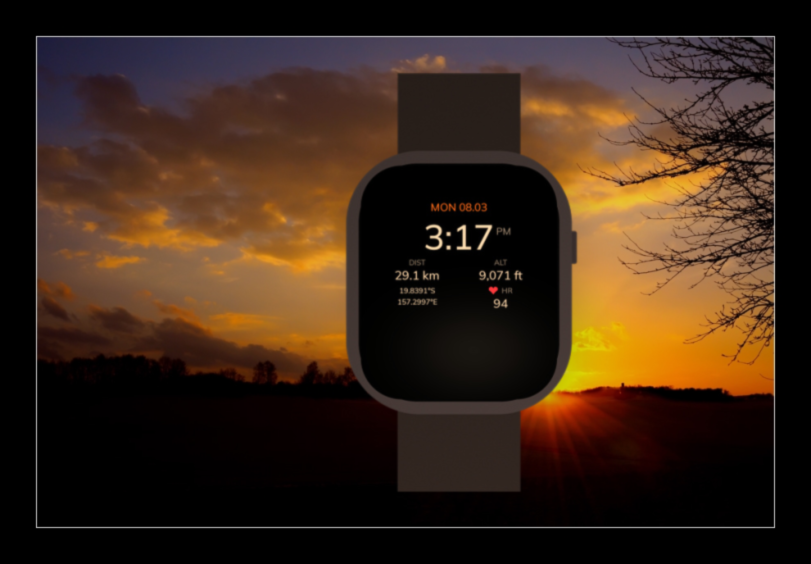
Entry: 3.17
